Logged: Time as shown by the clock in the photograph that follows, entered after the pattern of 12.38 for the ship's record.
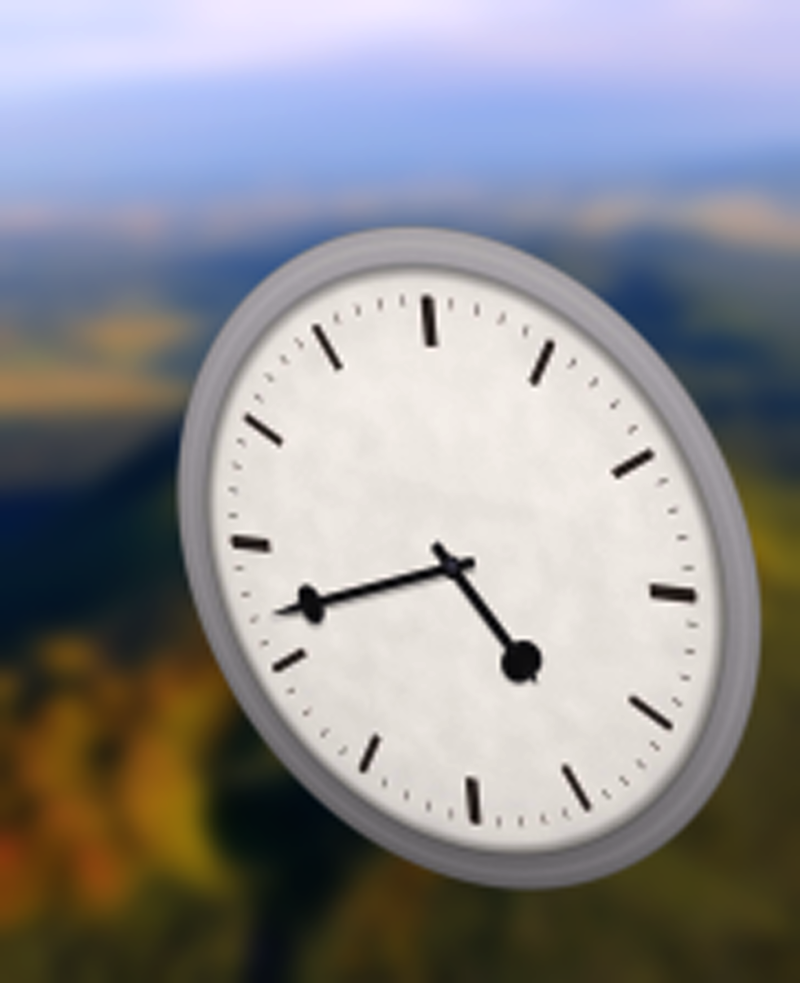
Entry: 4.42
